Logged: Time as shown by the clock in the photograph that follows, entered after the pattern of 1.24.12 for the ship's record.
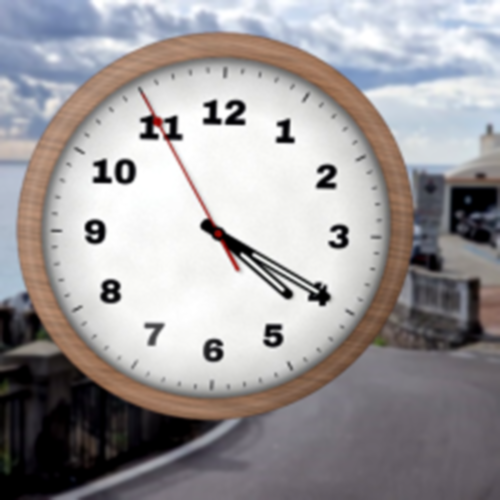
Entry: 4.19.55
